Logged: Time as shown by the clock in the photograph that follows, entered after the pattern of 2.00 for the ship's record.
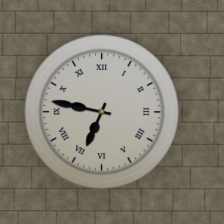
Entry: 6.47
